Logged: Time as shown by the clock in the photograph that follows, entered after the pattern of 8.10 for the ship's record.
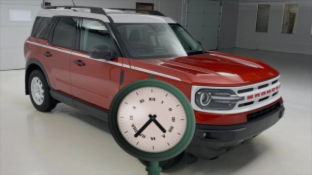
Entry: 4.37
